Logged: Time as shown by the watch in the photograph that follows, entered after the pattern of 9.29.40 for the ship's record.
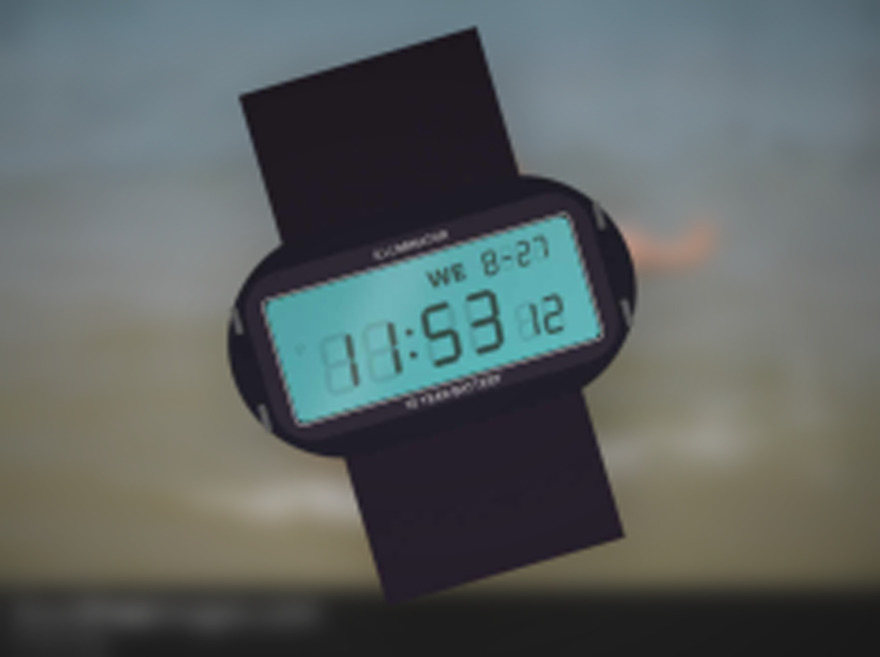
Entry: 11.53.12
